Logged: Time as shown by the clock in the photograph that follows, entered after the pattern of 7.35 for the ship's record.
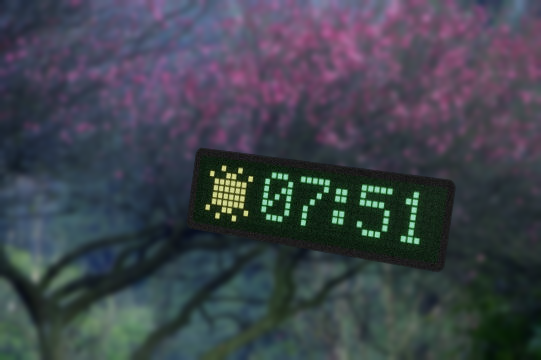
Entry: 7.51
